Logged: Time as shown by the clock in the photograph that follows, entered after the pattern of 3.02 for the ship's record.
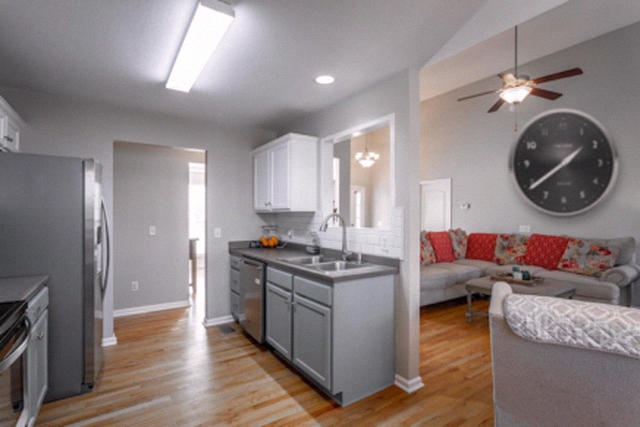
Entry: 1.39
